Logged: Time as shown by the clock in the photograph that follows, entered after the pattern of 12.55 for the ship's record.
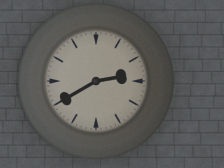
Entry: 2.40
